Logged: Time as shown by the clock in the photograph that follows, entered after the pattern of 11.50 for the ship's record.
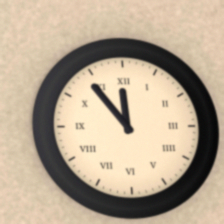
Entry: 11.54
